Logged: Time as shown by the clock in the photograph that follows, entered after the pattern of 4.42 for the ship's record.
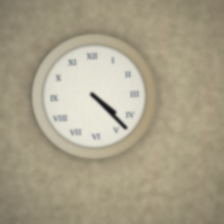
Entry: 4.23
